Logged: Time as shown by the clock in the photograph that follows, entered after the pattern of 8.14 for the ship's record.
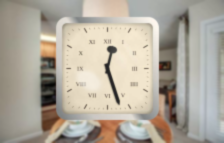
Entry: 12.27
